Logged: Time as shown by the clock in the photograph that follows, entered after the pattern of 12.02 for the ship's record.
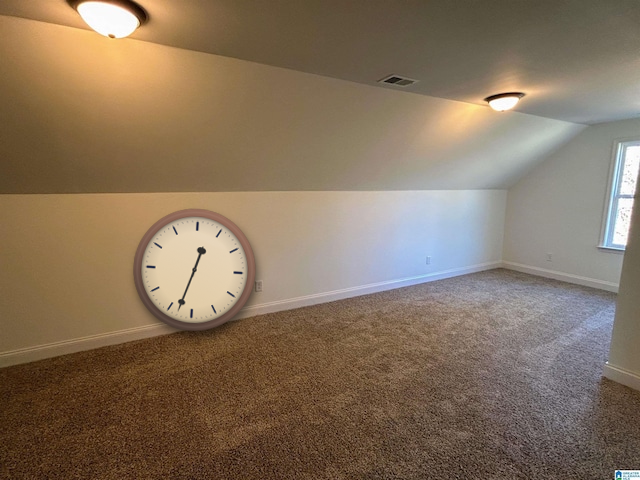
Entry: 12.33
